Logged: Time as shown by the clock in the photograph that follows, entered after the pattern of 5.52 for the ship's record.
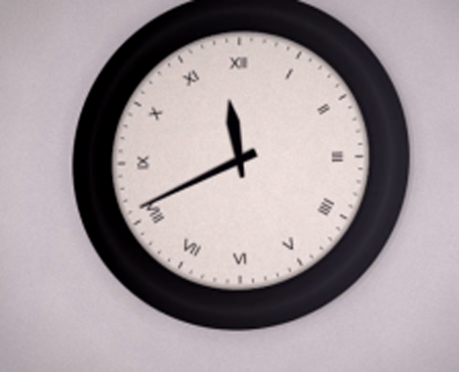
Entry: 11.41
